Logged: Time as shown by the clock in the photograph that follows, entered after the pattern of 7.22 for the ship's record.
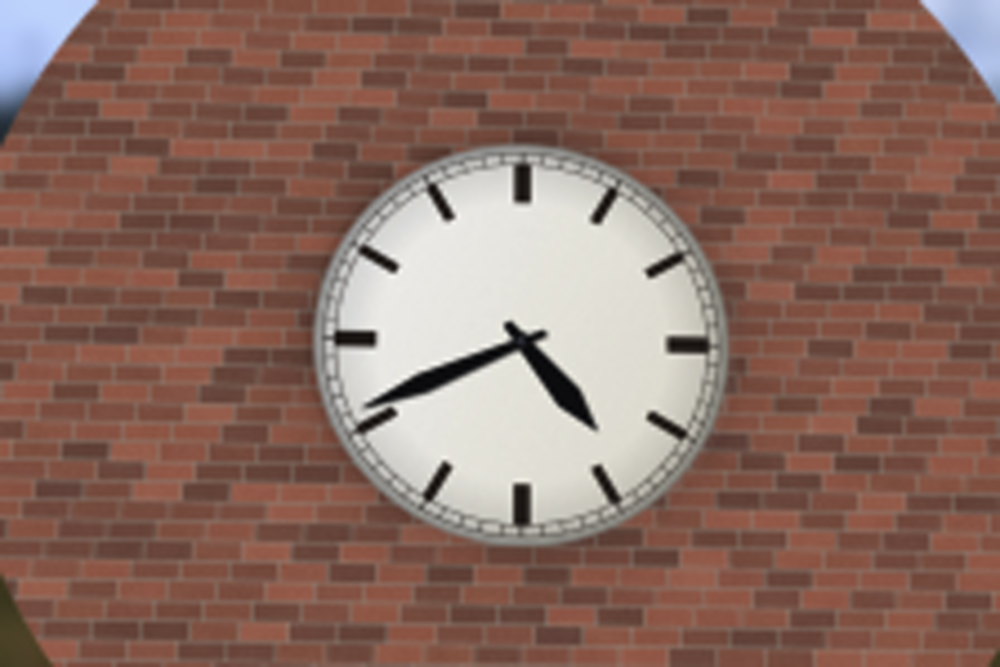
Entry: 4.41
